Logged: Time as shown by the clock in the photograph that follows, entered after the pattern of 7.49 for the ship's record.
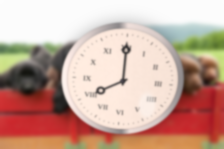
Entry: 8.00
